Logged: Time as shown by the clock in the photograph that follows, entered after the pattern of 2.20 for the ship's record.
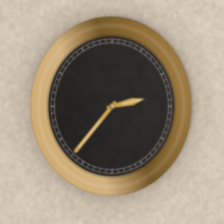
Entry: 2.37
